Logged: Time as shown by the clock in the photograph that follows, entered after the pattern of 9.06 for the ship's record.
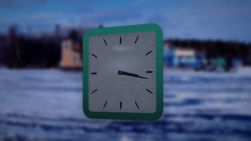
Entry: 3.17
